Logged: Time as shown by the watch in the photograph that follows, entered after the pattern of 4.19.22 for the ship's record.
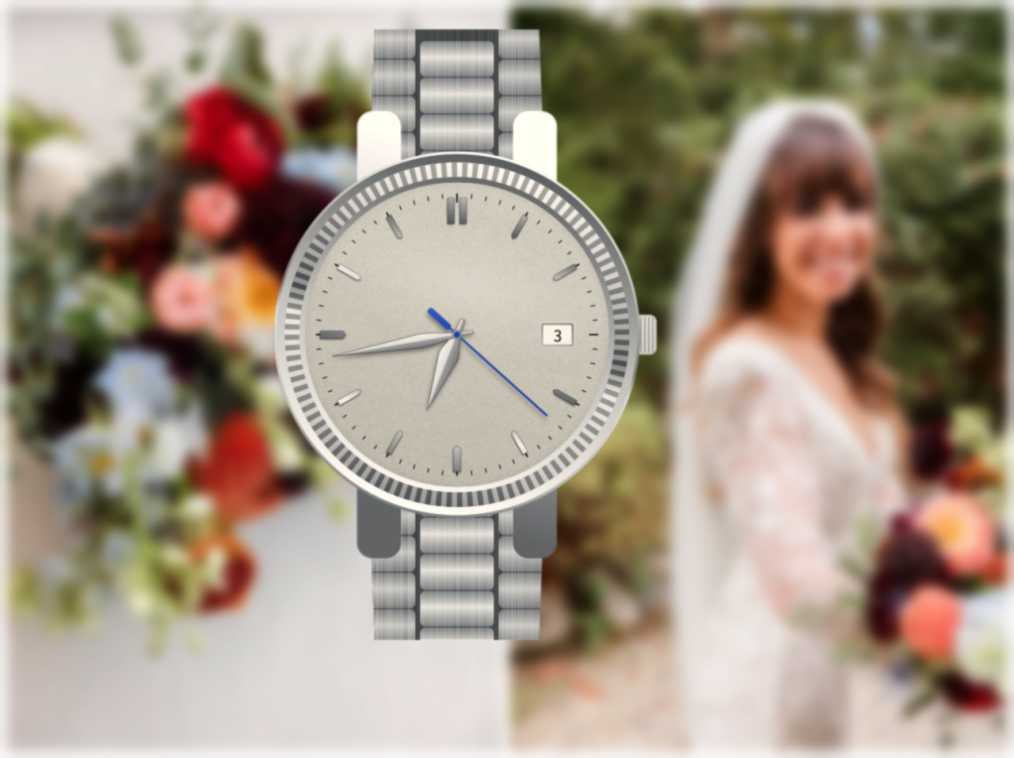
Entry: 6.43.22
